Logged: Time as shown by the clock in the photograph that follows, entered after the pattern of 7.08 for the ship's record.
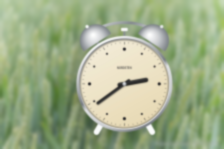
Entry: 2.39
